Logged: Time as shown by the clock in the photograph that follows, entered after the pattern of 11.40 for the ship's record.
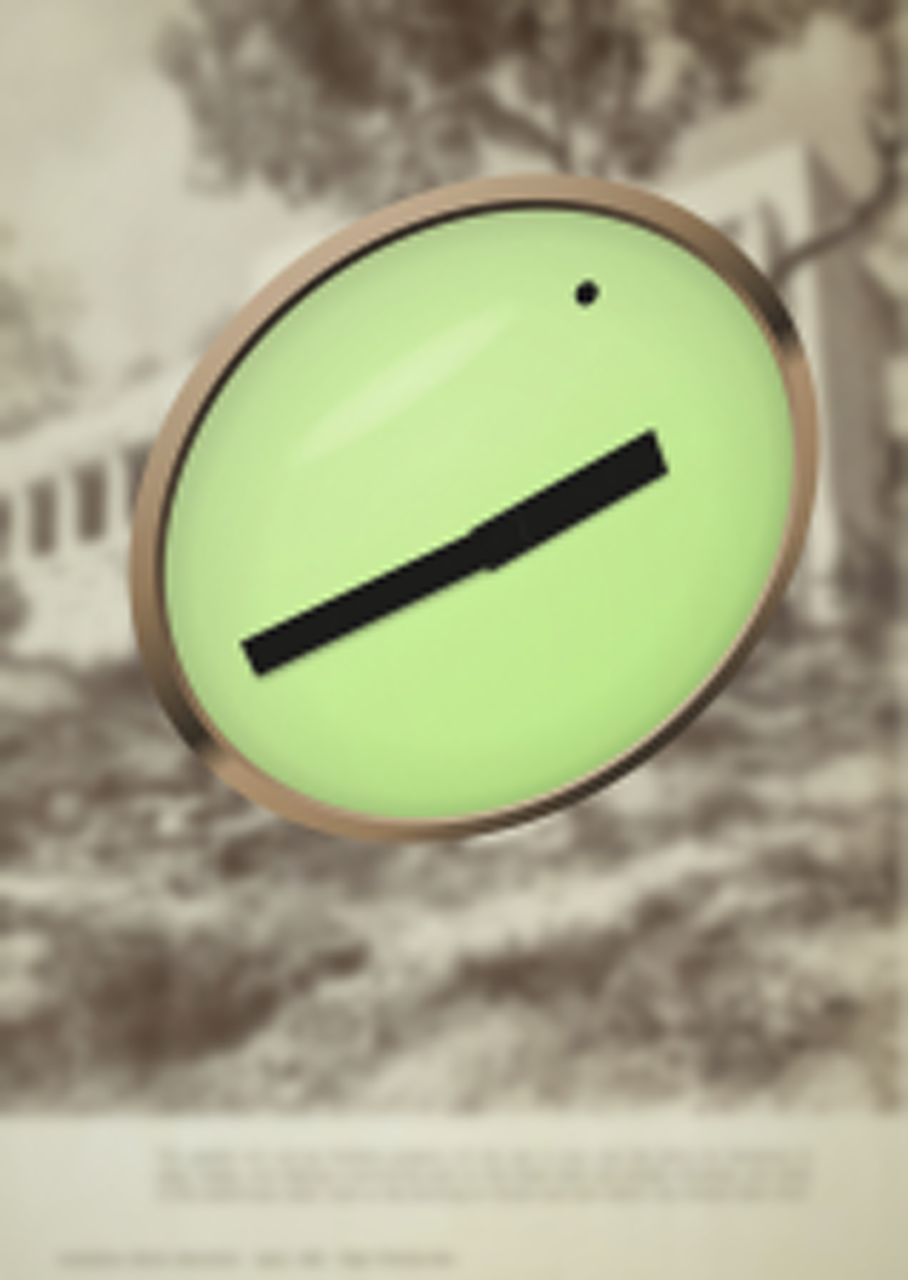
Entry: 1.39
